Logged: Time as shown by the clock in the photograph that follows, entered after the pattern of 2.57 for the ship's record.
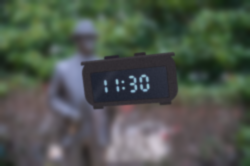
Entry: 11.30
